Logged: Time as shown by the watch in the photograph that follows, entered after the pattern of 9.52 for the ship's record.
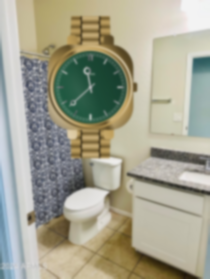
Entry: 11.38
